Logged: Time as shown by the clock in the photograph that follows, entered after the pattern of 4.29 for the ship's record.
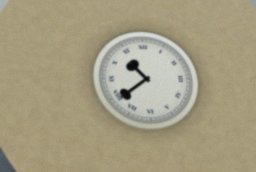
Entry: 10.39
